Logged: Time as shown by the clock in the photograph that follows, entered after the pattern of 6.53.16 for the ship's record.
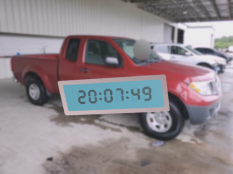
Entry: 20.07.49
